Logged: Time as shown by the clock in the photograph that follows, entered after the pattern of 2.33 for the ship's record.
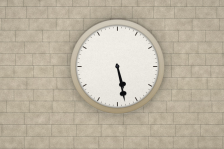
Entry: 5.28
